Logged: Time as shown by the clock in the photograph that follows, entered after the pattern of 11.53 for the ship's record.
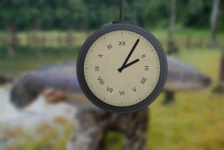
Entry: 2.05
